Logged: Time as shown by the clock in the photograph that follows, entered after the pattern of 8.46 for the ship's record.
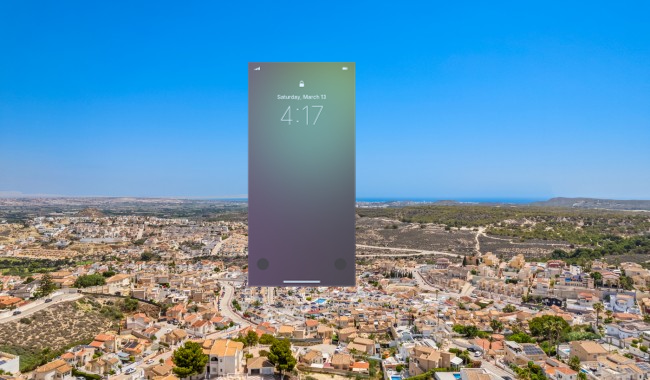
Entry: 4.17
